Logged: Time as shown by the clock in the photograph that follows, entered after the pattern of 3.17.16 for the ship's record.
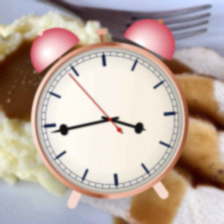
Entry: 3.43.54
